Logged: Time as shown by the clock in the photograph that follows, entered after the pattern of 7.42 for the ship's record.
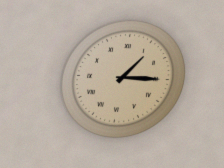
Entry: 1.15
